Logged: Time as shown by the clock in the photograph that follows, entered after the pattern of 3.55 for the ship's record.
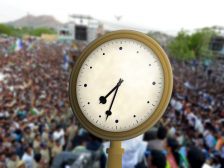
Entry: 7.33
